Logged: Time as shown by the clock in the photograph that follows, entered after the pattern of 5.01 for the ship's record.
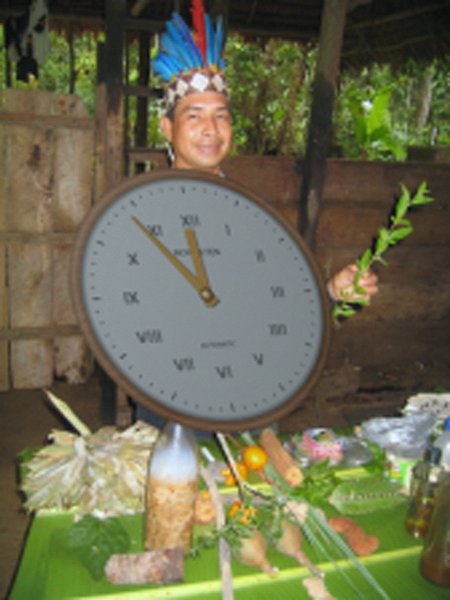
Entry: 11.54
